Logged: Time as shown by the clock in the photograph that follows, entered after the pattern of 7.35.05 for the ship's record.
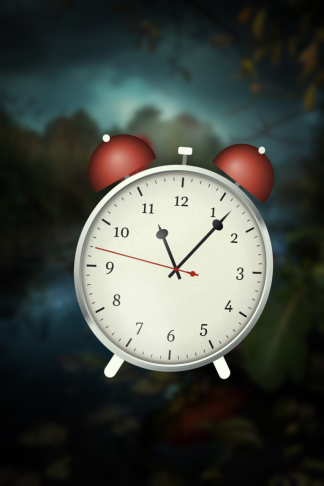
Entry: 11.06.47
